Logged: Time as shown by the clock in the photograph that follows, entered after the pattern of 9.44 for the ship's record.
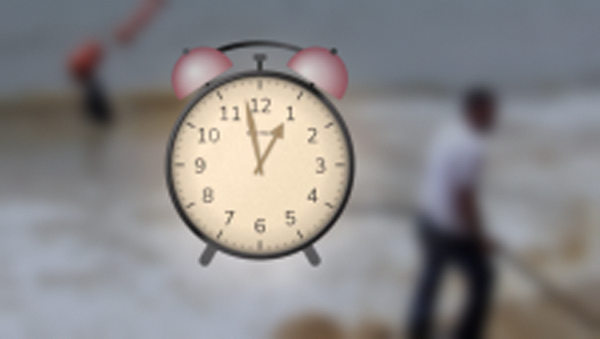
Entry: 12.58
